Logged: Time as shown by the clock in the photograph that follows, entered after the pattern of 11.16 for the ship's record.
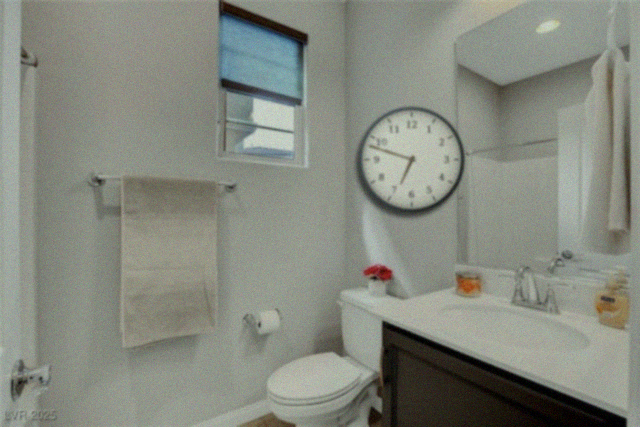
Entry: 6.48
